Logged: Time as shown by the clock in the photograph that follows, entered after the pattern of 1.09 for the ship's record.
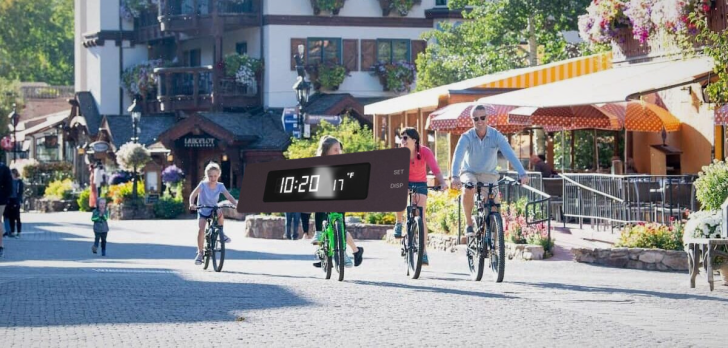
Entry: 10.20
